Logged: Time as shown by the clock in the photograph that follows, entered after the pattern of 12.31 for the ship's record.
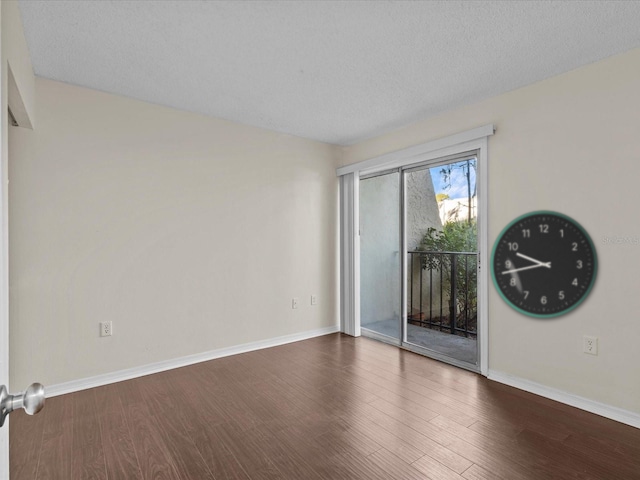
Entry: 9.43
